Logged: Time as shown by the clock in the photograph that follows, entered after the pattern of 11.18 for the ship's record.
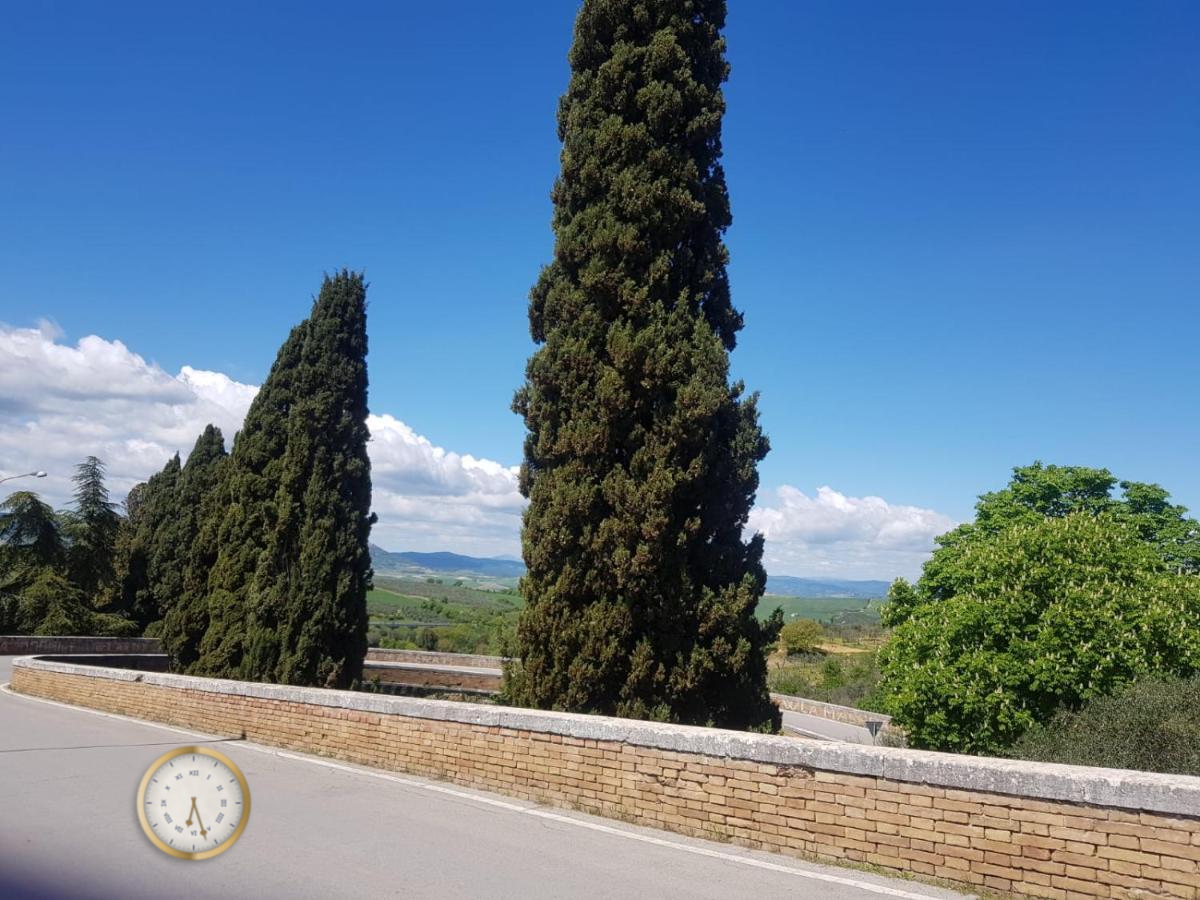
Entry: 6.27
